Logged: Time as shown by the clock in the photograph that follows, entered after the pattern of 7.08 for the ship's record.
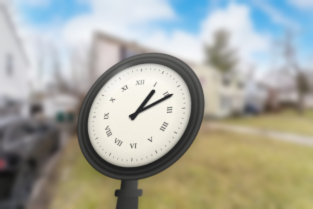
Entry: 1.11
